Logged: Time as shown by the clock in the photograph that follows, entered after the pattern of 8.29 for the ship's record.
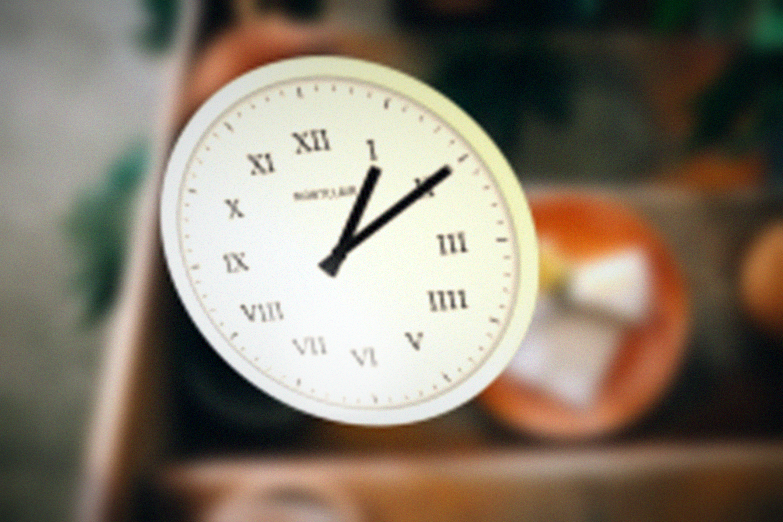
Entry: 1.10
